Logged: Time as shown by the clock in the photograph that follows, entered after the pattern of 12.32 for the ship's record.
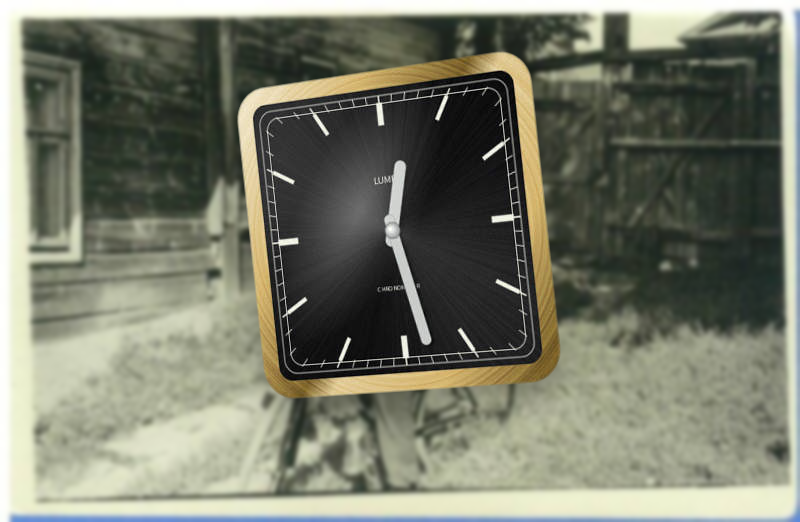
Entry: 12.28
